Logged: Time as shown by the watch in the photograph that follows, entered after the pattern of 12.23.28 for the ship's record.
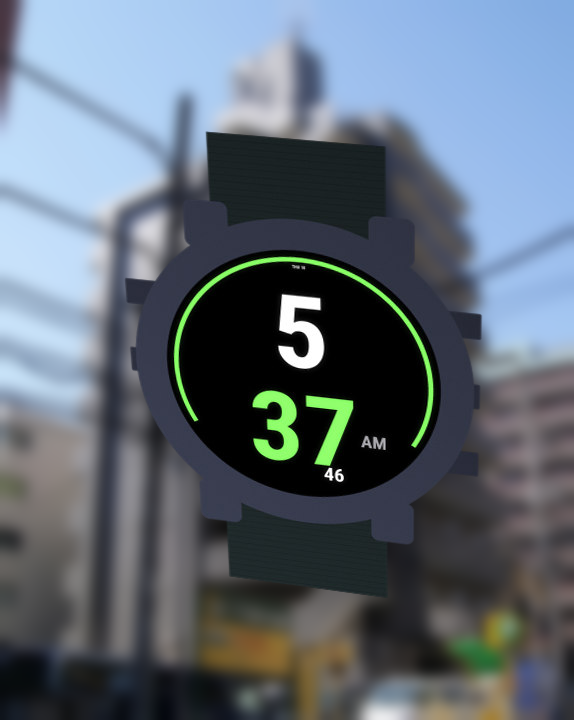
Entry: 5.37.46
